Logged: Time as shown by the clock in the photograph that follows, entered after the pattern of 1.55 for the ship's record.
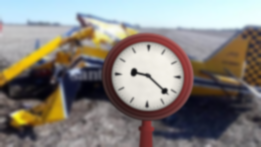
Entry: 9.22
